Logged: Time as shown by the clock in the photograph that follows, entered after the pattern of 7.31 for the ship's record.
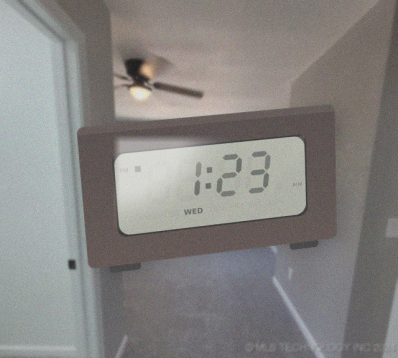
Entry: 1.23
